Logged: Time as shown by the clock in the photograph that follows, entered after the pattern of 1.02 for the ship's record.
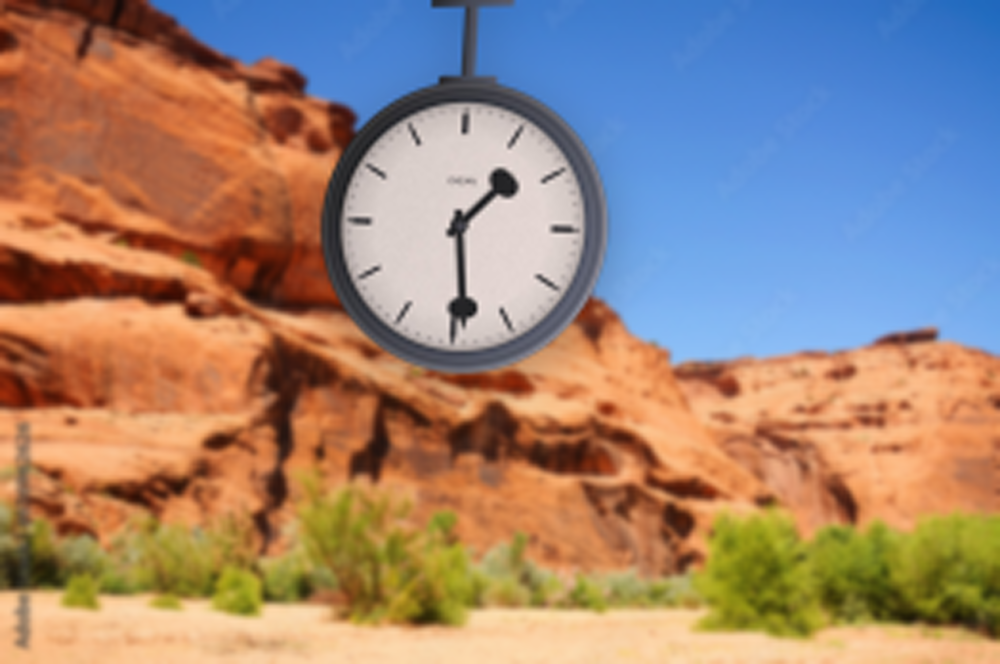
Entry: 1.29
